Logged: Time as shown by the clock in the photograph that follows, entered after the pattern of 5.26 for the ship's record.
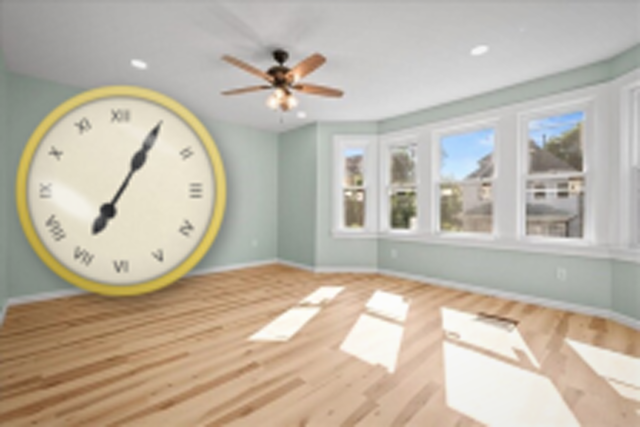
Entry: 7.05
